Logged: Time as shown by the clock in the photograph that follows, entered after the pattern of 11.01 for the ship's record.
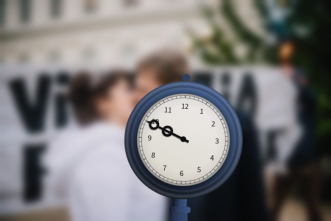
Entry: 9.49
